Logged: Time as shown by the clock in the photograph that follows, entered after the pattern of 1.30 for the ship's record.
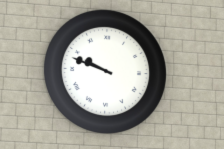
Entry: 9.48
